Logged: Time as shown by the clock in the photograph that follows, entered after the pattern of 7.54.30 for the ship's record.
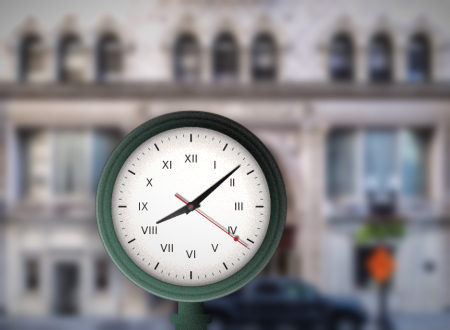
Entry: 8.08.21
